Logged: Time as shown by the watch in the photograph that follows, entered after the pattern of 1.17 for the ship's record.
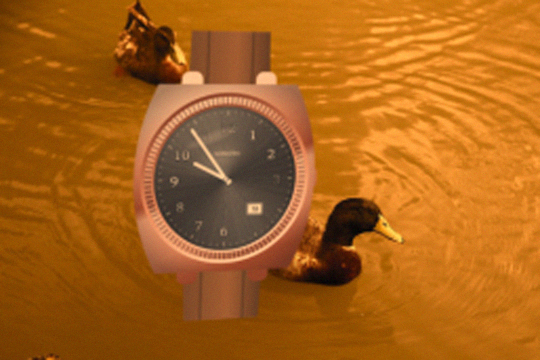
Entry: 9.54
